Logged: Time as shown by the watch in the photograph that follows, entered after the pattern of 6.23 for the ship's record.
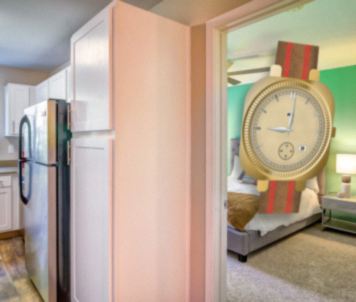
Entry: 9.01
